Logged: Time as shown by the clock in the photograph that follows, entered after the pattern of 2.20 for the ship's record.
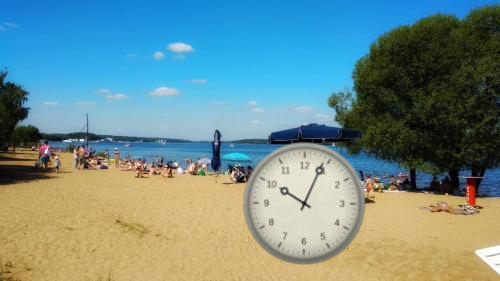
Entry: 10.04
